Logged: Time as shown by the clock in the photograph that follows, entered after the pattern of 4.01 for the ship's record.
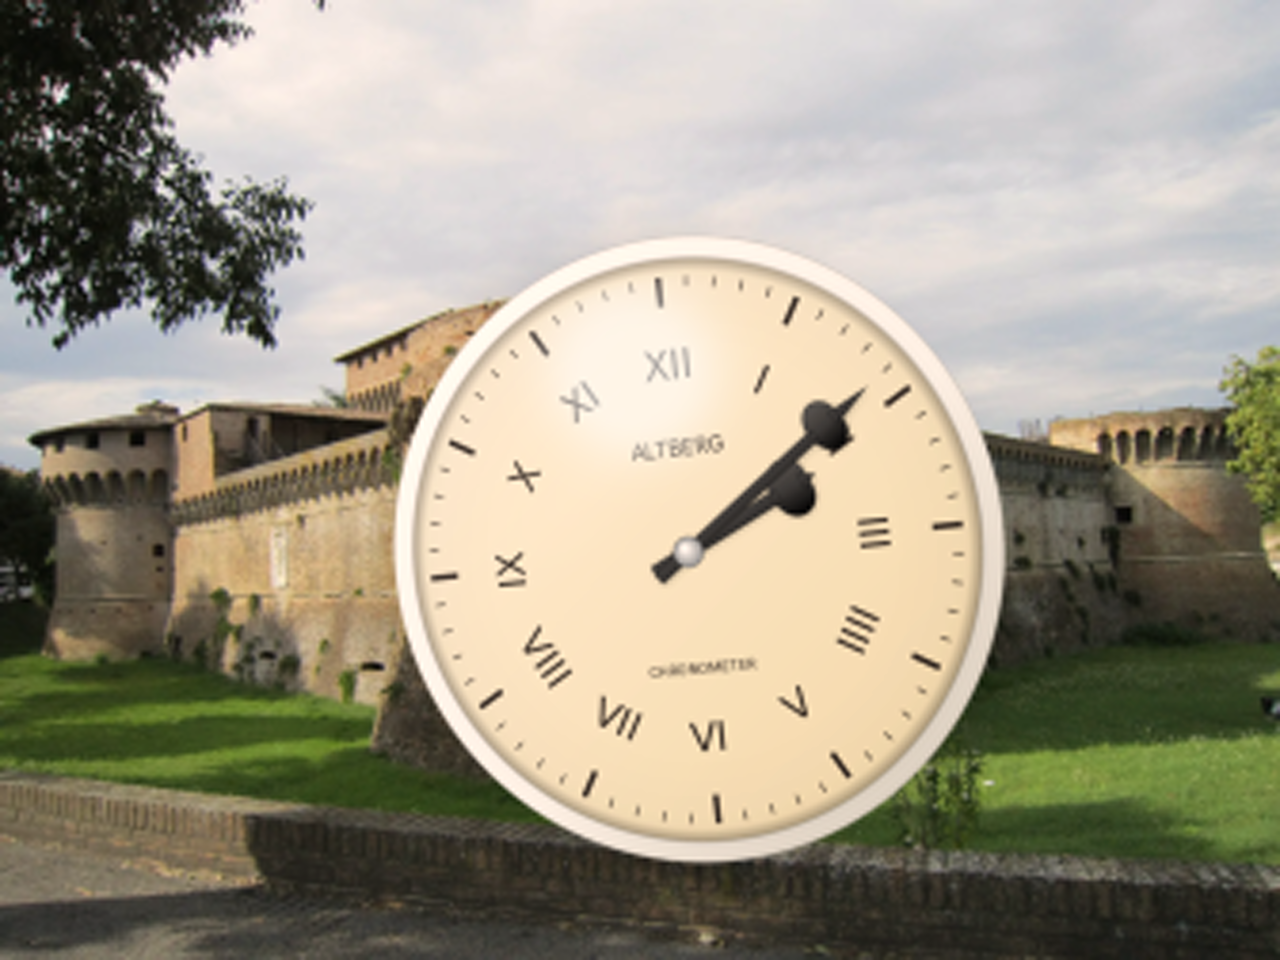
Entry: 2.09
